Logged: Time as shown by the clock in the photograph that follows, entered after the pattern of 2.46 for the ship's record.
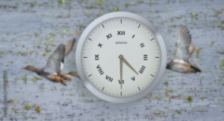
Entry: 4.30
